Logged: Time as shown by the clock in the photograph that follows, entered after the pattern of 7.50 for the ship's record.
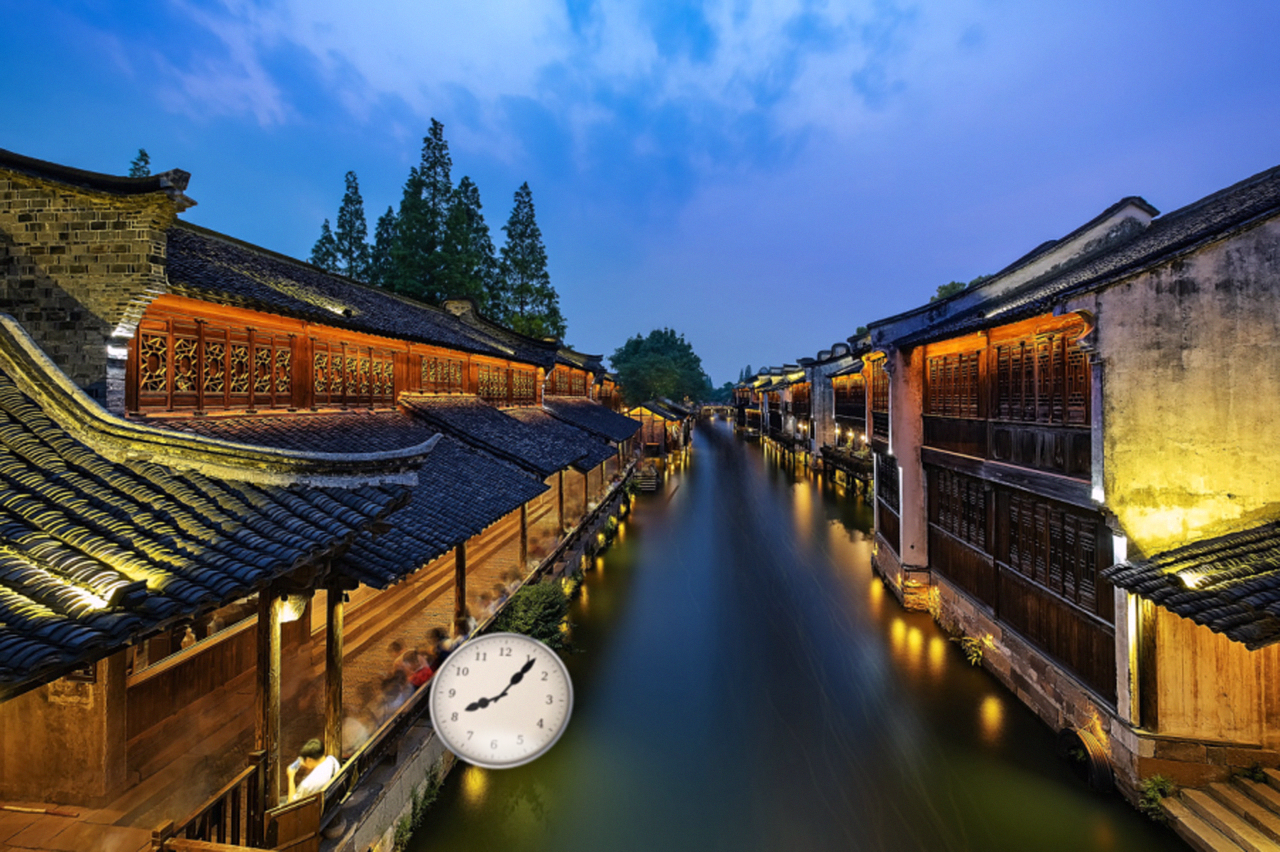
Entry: 8.06
